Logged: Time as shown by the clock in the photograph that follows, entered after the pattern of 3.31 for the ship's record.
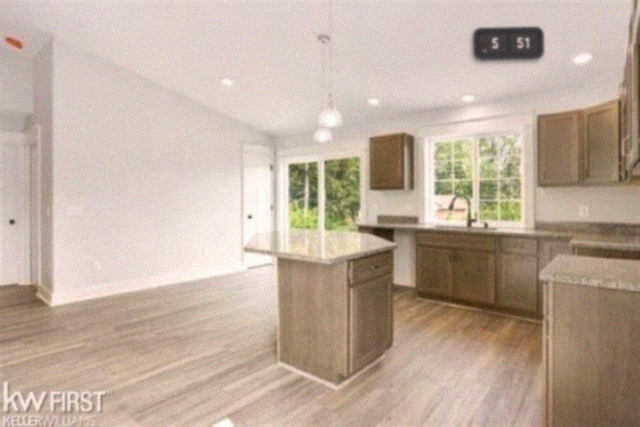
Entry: 5.51
